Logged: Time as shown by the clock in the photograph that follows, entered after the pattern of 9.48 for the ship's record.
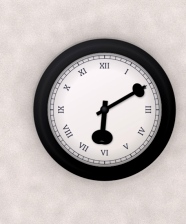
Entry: 6.10
